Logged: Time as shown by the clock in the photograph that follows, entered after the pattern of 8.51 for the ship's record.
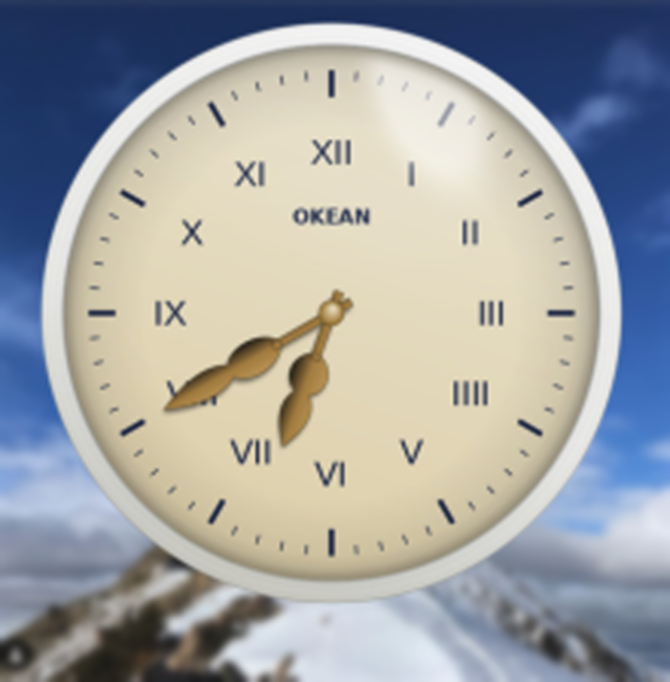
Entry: 6.40
